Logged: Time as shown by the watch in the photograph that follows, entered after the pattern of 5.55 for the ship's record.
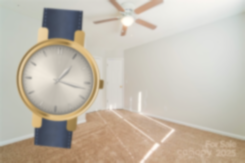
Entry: 1.17
